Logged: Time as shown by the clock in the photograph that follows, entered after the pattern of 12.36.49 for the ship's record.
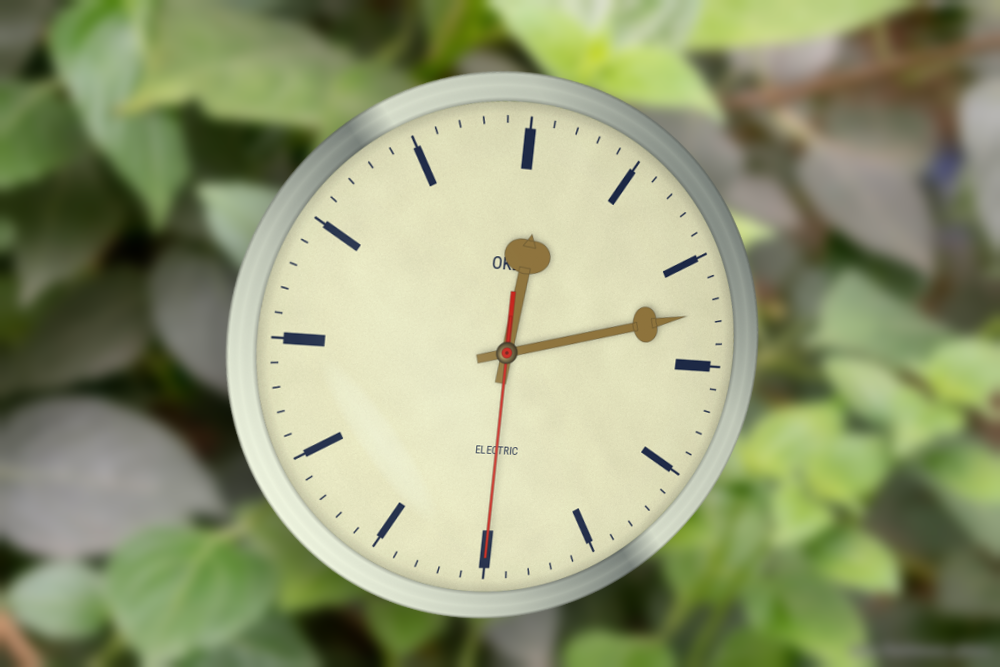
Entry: 12.12.30
